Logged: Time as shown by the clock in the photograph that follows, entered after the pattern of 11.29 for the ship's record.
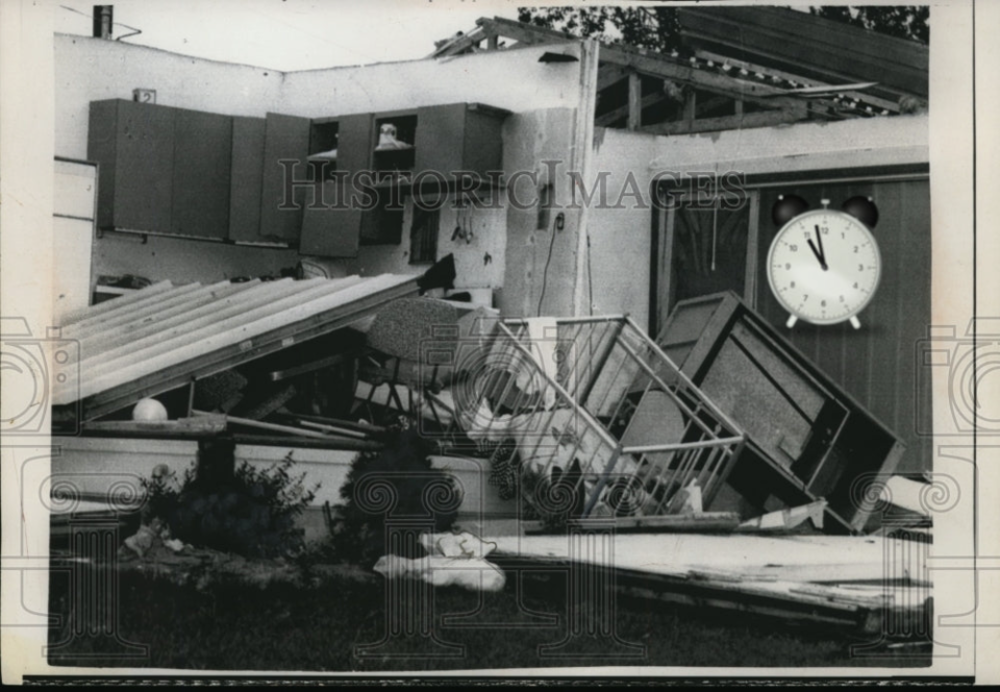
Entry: 10.58
